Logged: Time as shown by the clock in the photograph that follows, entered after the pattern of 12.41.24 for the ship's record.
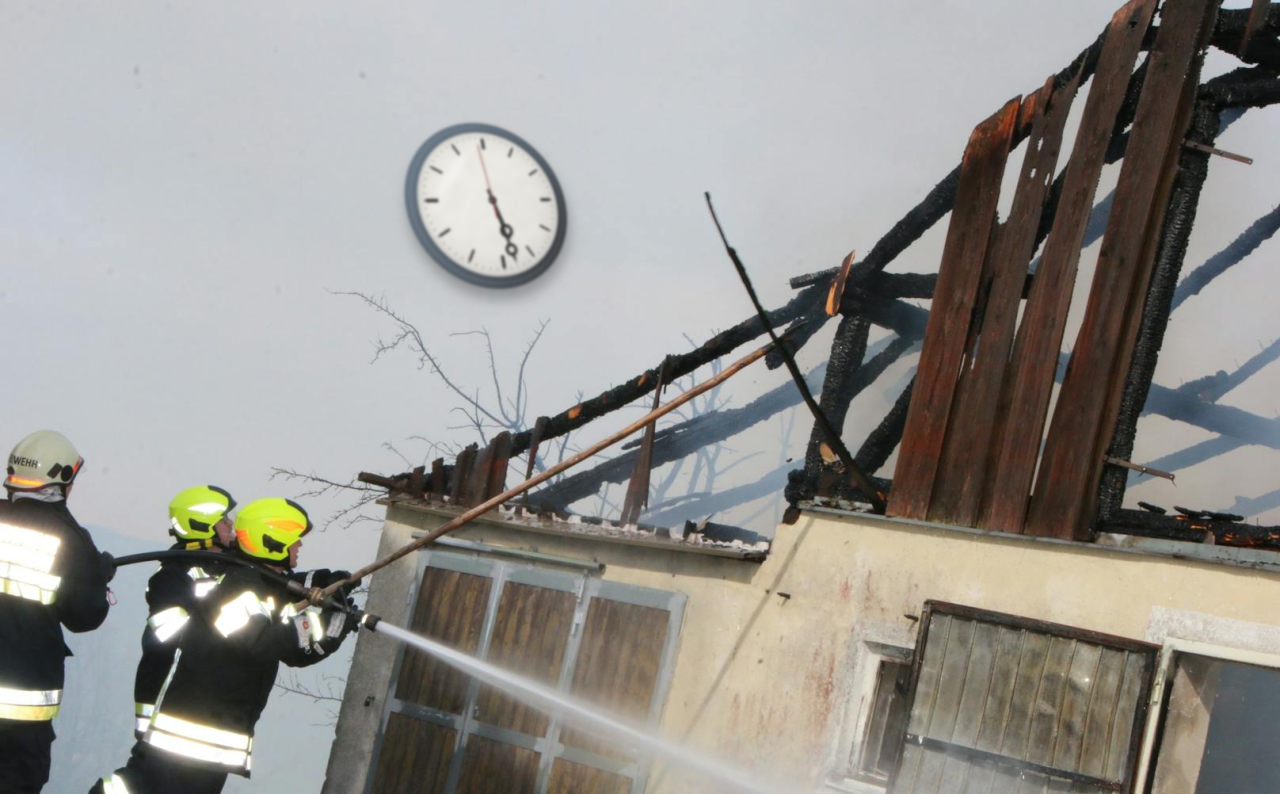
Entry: 5.27.59
